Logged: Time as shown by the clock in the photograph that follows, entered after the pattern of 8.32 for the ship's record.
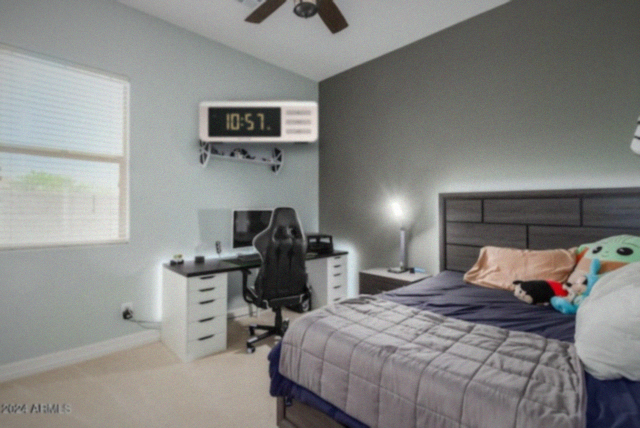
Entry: 10.57
